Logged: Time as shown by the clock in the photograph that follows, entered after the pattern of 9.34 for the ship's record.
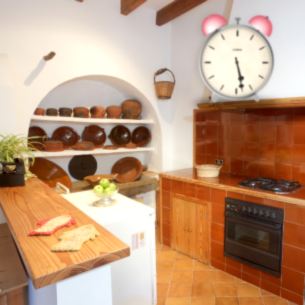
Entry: 5.28
